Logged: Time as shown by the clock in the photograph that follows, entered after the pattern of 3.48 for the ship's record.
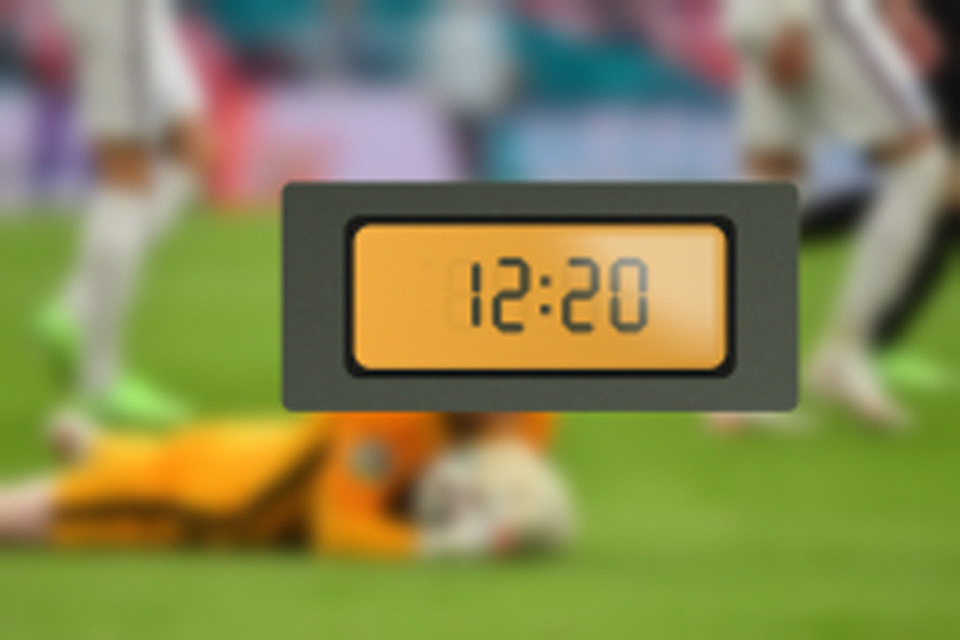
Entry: 12.20
